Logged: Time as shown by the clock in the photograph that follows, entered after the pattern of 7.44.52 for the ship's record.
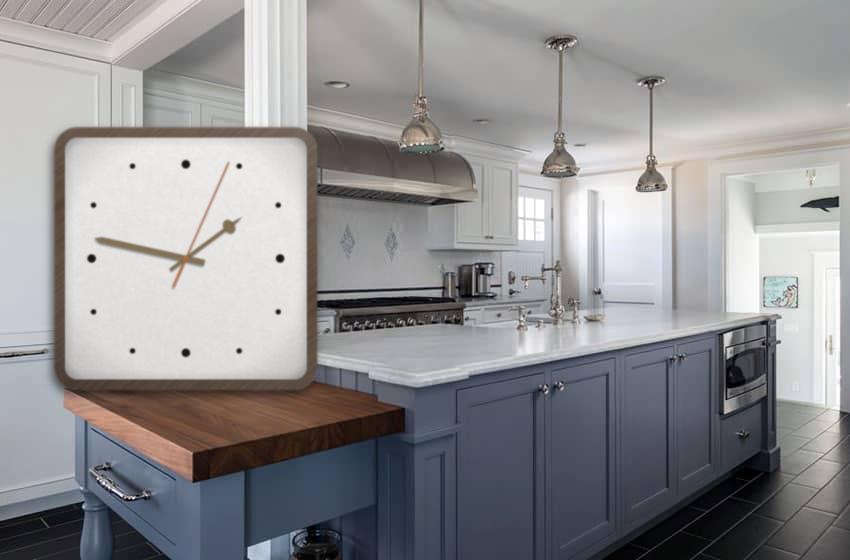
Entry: 1.47.04
